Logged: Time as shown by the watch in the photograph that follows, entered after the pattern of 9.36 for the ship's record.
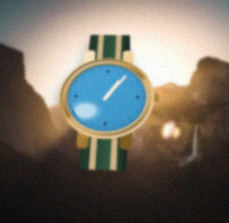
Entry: 1.06
